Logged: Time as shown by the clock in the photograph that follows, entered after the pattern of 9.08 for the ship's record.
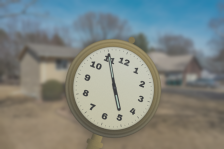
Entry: 4.55
